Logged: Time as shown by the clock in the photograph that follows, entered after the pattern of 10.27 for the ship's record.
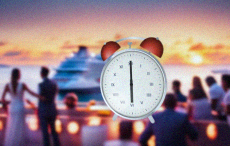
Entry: 6.00
